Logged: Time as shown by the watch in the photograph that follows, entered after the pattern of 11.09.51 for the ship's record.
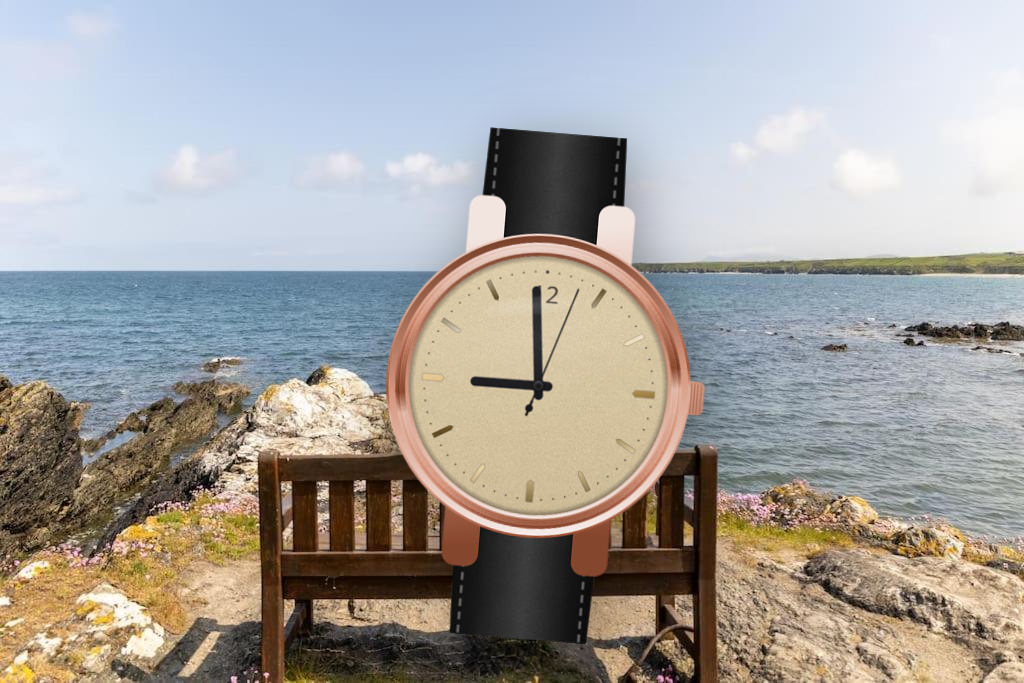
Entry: 8.59.03
